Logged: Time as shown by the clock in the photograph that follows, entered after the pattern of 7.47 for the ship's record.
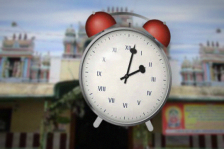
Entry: 2.02
